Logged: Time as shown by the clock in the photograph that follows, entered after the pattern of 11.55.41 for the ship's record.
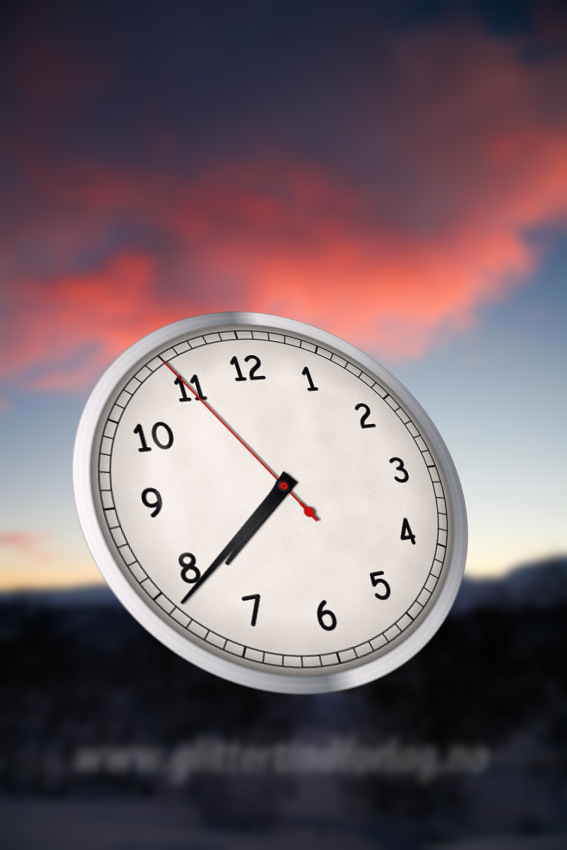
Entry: 7.38.55
